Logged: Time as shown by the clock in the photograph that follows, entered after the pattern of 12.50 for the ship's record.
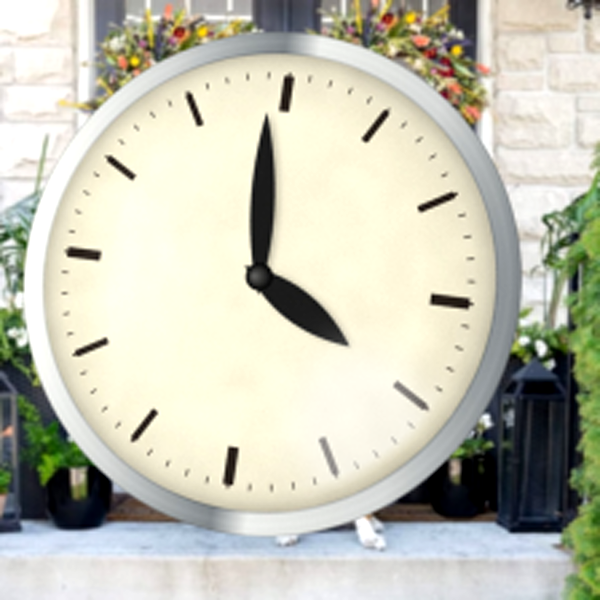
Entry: 3.59
